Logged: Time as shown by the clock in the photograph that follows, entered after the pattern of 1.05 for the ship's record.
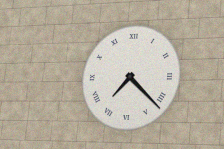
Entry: 7.22
